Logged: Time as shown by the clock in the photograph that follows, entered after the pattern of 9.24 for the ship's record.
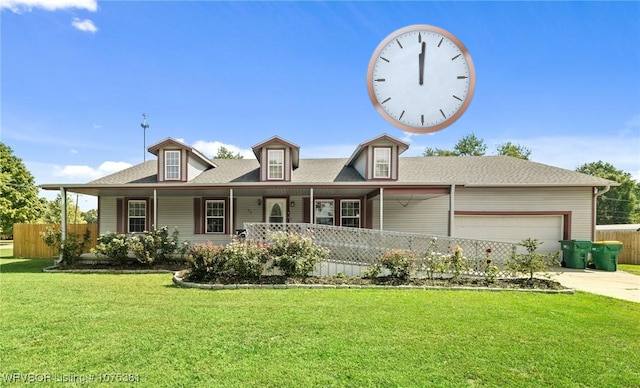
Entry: 12.01
